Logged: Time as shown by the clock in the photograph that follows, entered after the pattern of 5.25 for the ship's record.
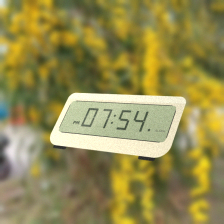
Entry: 7.54
